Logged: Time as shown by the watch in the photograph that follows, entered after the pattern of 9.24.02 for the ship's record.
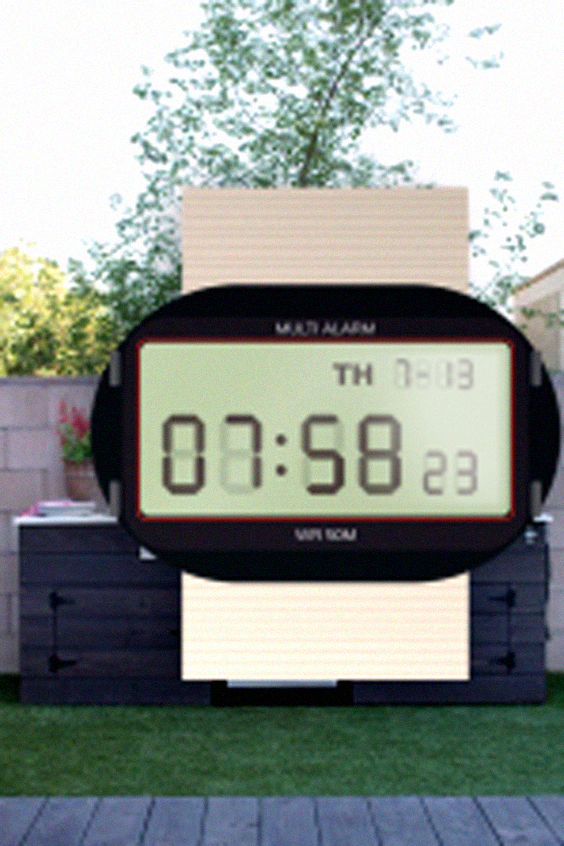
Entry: 7.58.23
